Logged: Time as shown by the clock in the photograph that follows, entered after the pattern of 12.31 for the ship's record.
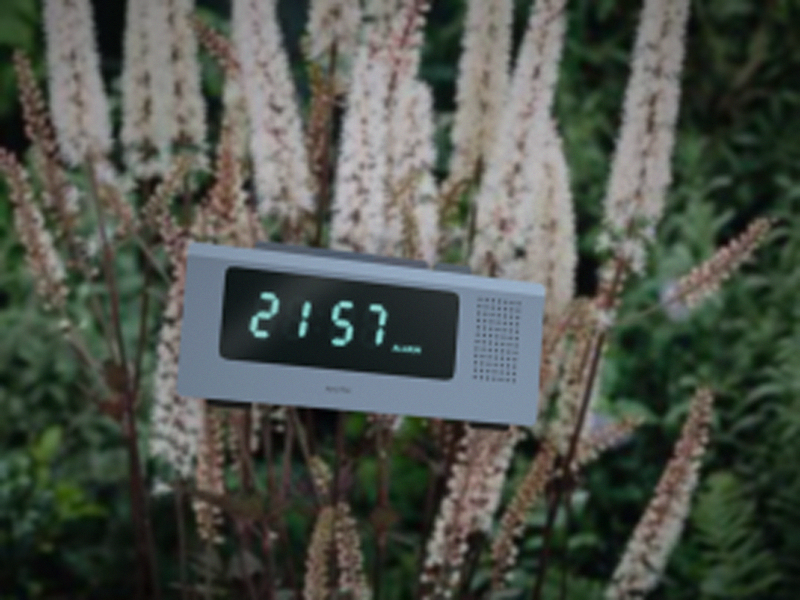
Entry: 21.57
